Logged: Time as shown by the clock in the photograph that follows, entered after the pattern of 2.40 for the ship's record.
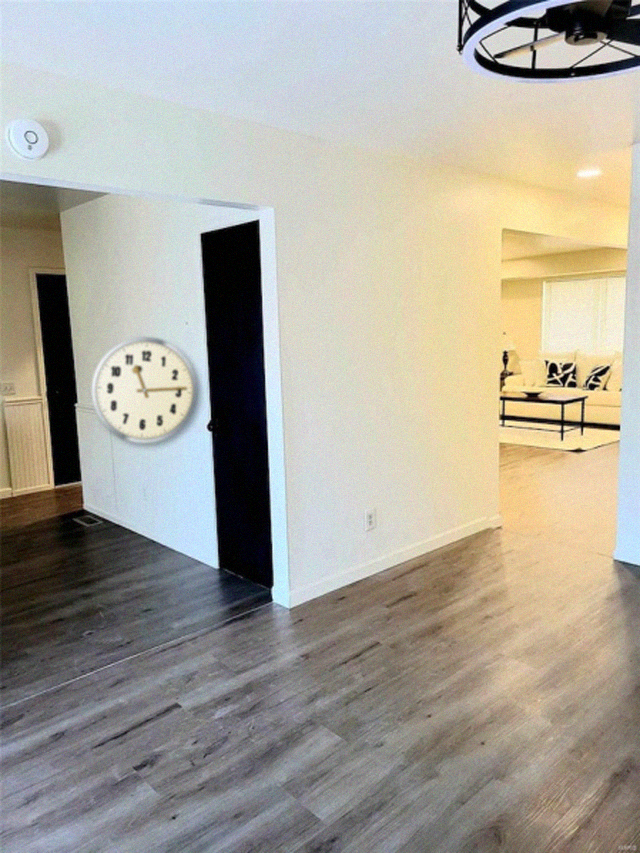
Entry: 11.14
